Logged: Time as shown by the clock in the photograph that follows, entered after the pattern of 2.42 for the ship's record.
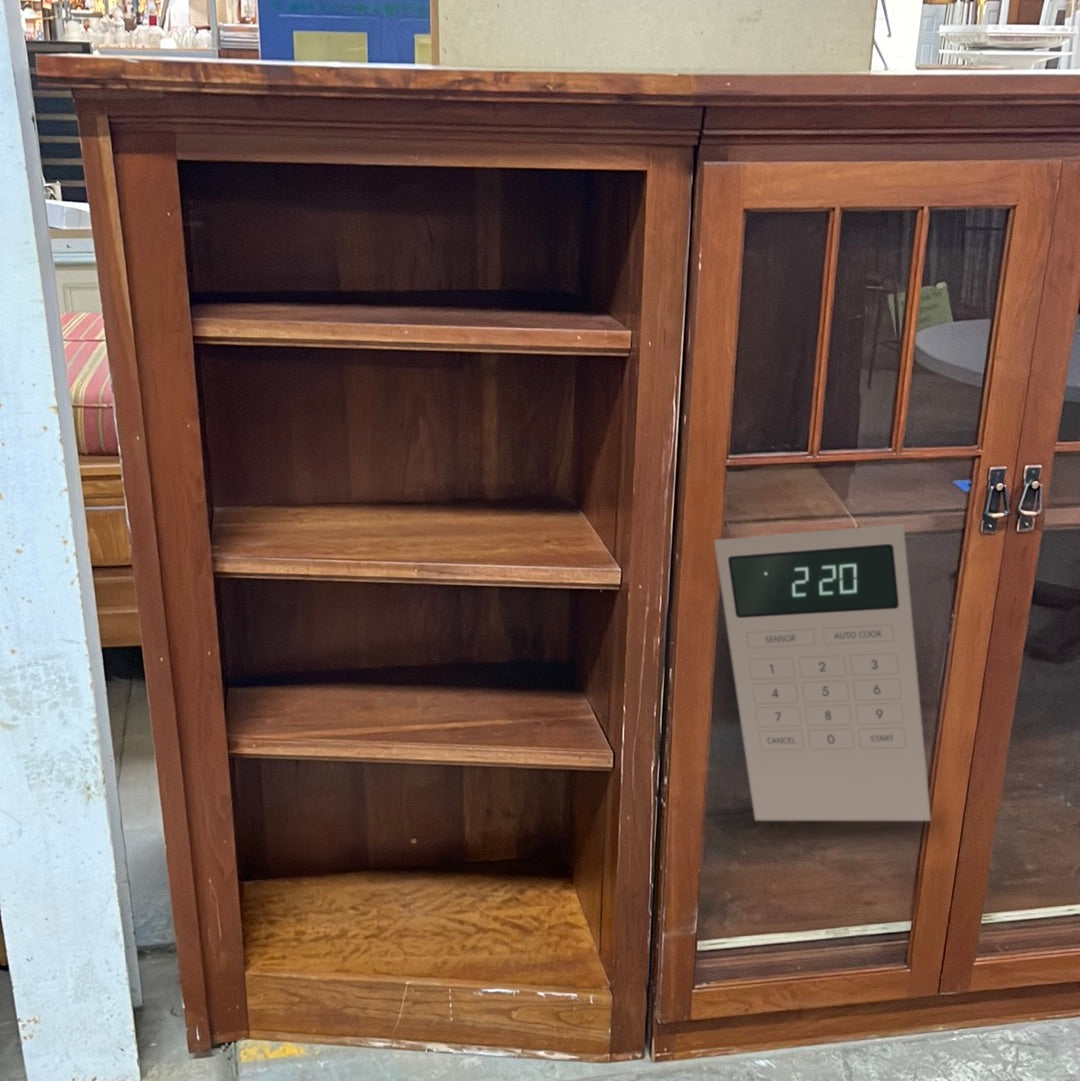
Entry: 2.20
